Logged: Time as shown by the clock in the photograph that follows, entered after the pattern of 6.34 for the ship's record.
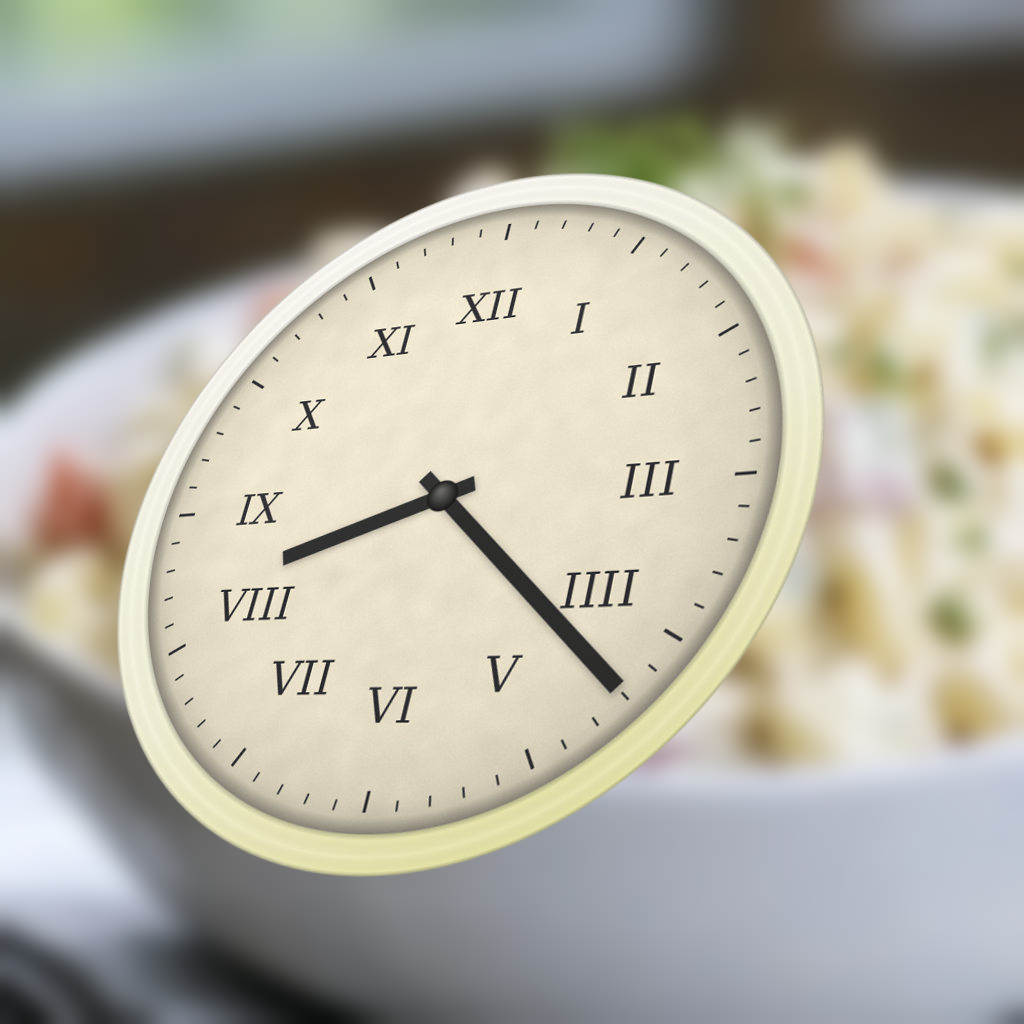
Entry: 8.22
